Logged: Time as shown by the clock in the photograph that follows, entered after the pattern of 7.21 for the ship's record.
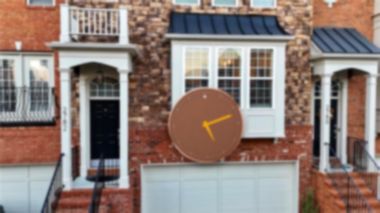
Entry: 5.12
